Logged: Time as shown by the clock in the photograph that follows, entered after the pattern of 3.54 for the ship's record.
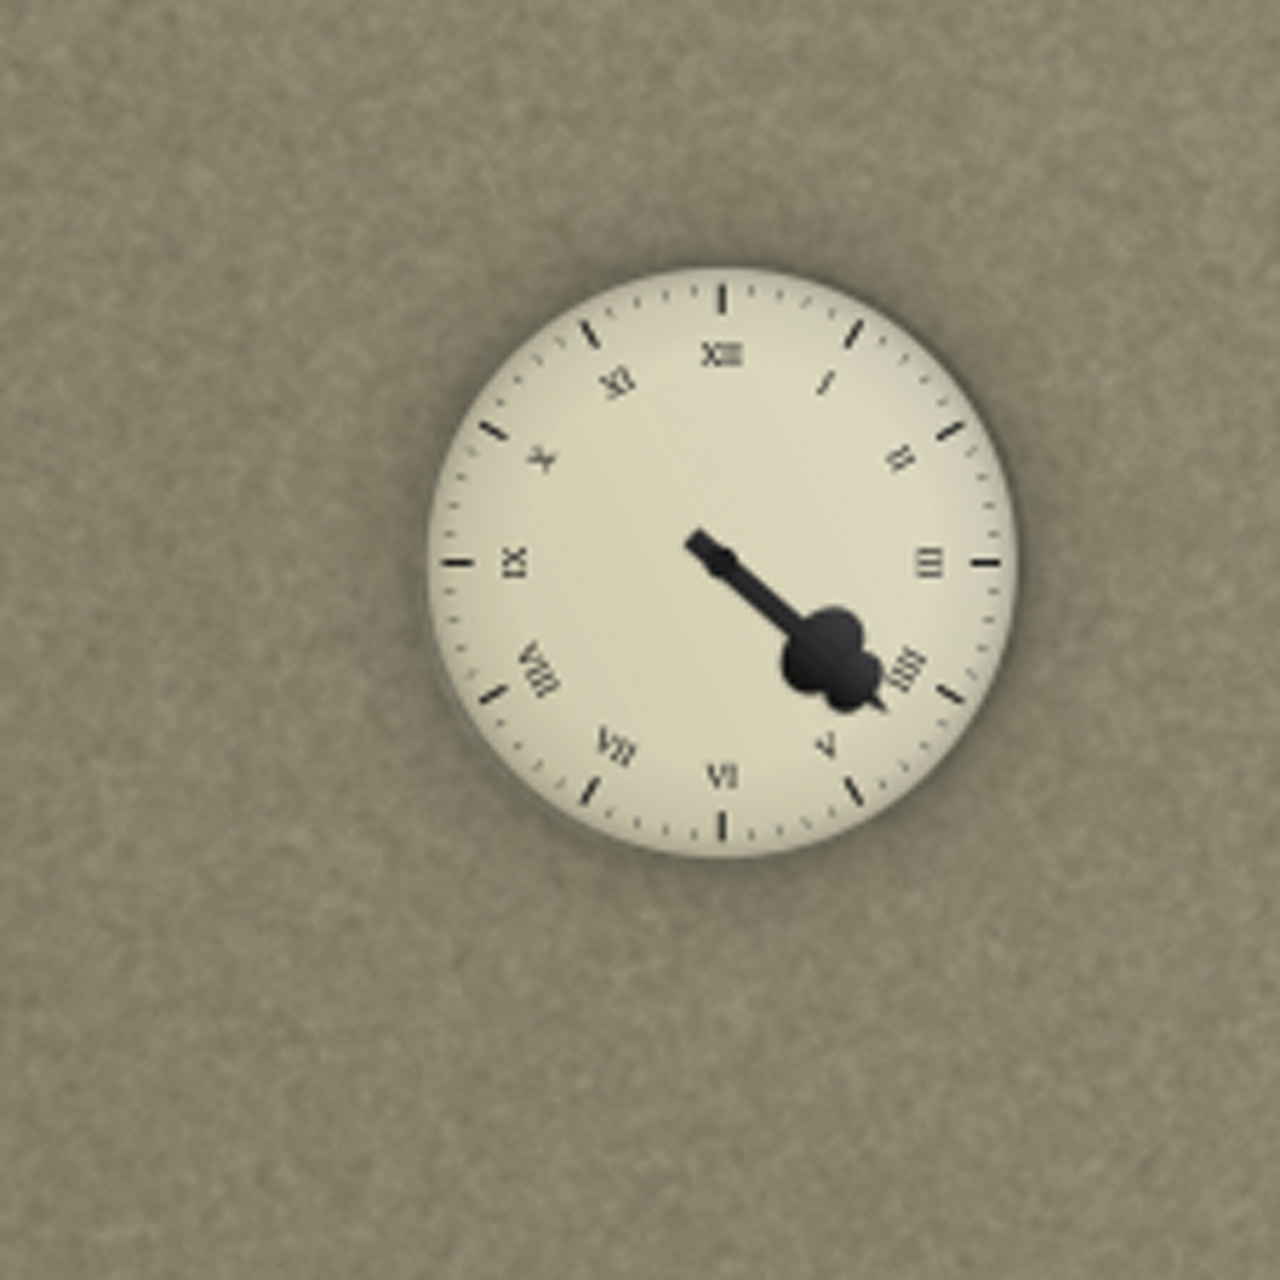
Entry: 4.22
